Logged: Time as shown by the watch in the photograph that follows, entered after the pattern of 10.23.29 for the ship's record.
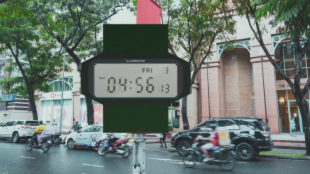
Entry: 4.56.13
